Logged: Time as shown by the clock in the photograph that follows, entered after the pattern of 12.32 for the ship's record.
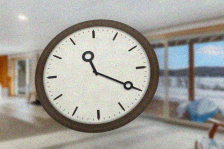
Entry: 11.20
